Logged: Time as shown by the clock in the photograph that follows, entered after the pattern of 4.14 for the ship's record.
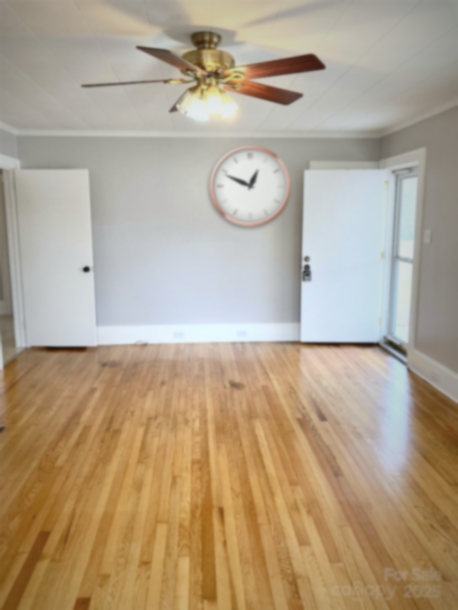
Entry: 12.49
